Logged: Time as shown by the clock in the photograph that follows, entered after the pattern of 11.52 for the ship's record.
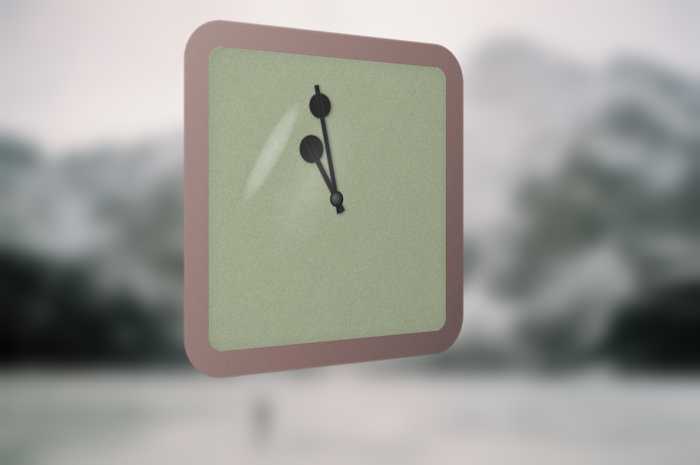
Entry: 10.58
